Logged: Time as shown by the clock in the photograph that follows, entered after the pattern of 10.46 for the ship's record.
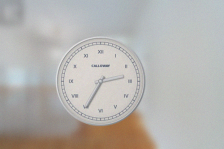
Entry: 2.35
